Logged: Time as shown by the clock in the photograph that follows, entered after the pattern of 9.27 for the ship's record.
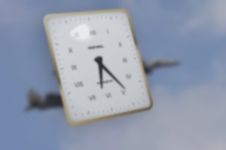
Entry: 6.24
